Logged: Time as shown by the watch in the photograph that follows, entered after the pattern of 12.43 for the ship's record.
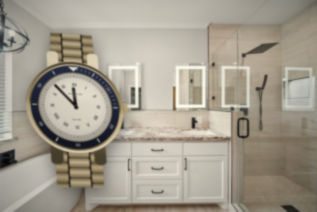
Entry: 11.53
